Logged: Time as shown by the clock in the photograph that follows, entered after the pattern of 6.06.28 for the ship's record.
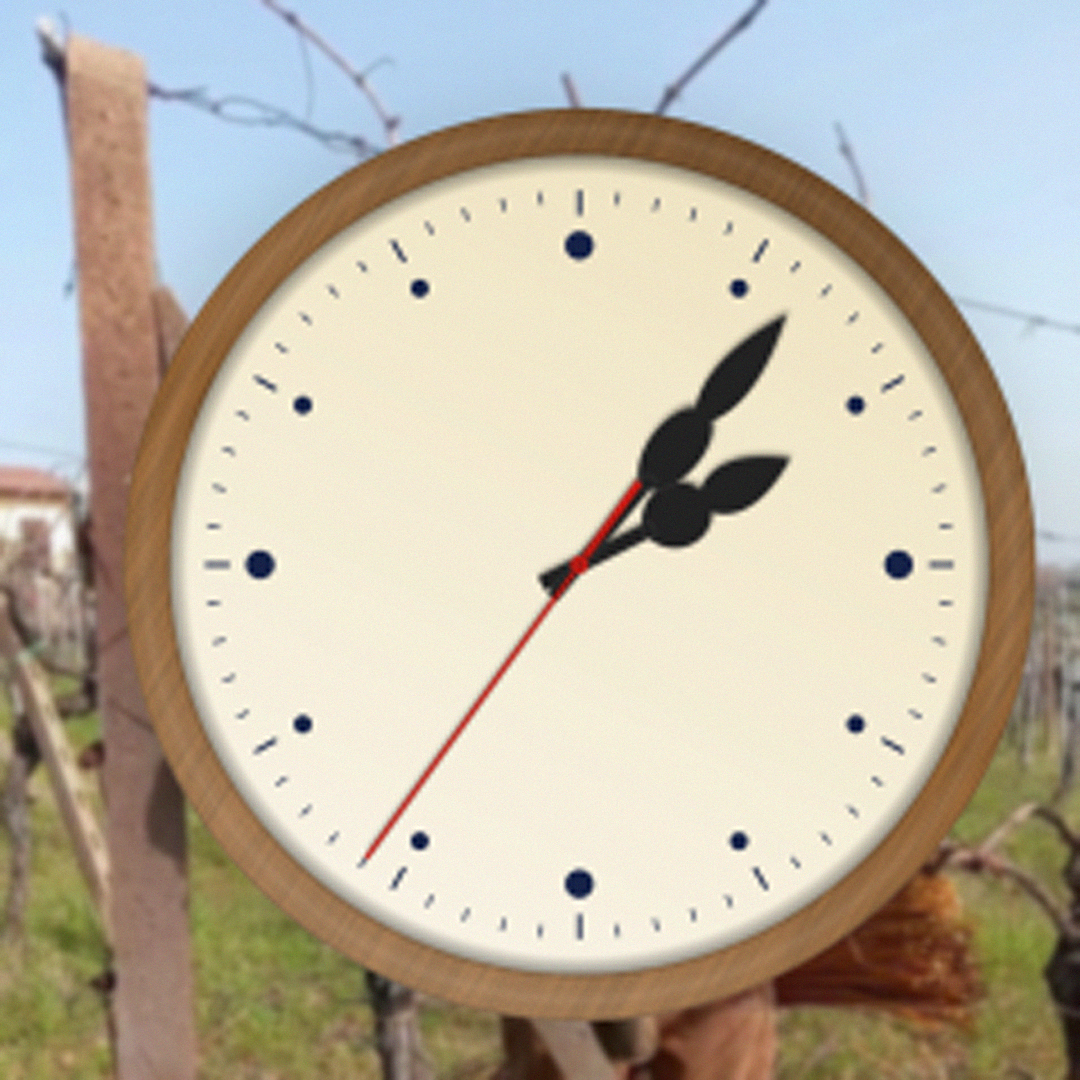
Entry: 2.06.36
